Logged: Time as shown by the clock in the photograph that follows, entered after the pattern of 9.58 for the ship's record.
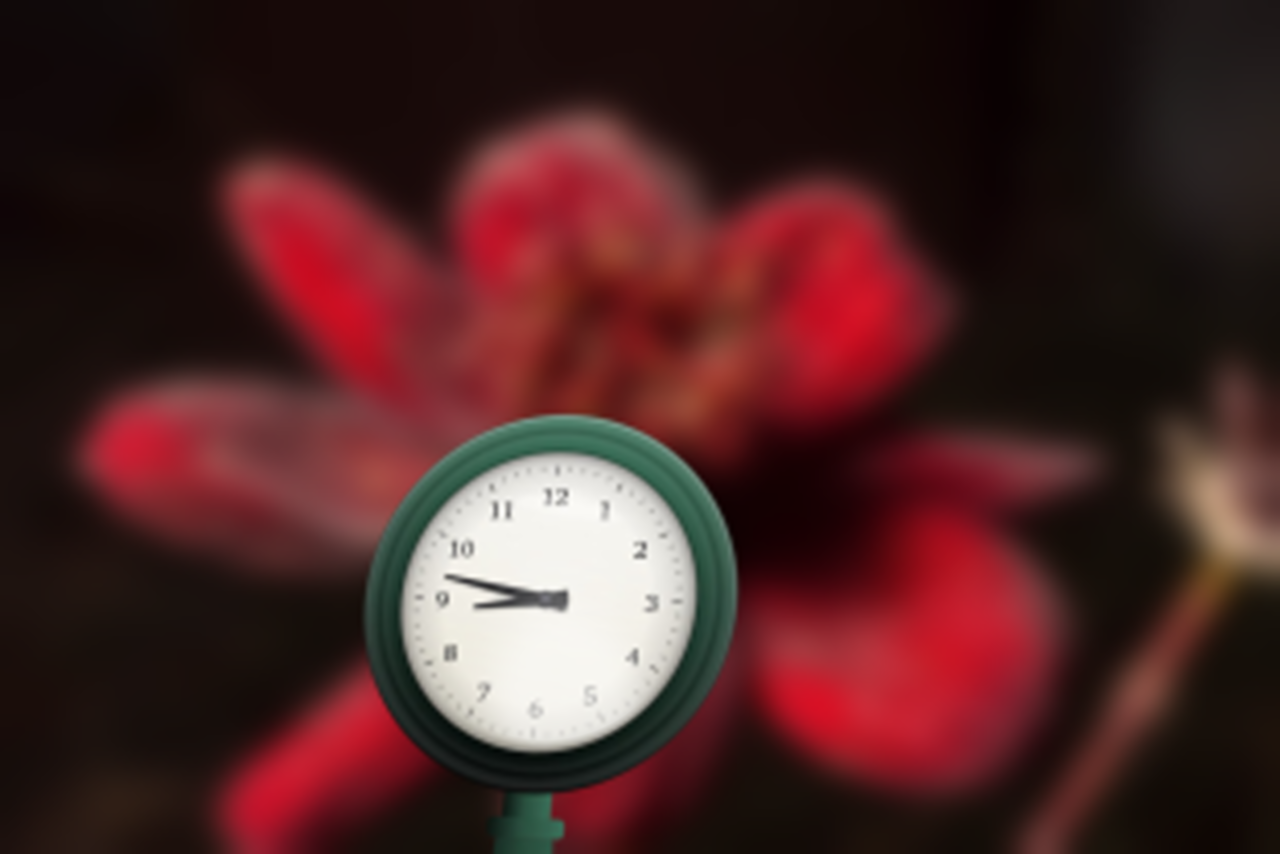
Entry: 8.47
